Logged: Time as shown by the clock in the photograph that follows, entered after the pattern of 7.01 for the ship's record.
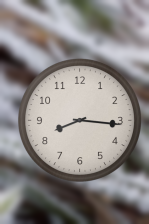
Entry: 8.16
